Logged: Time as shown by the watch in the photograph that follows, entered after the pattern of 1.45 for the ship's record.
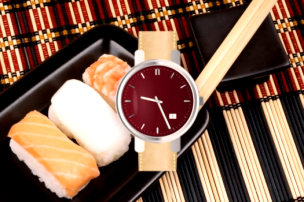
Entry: 9.26
